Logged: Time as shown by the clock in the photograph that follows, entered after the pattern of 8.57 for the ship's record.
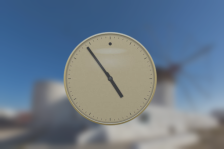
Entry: 4.54
